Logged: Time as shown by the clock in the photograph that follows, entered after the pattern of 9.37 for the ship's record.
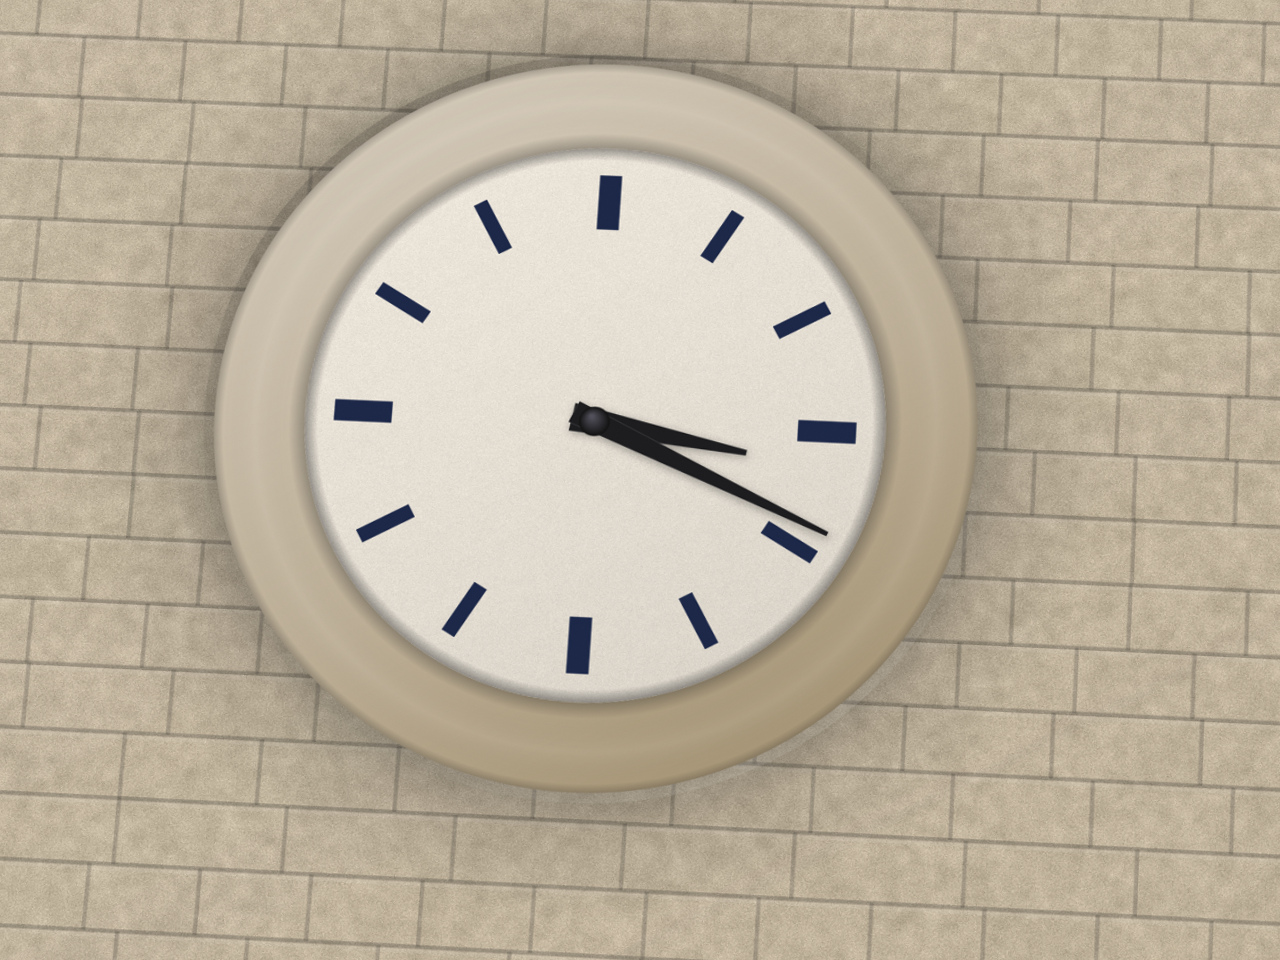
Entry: 3.19
